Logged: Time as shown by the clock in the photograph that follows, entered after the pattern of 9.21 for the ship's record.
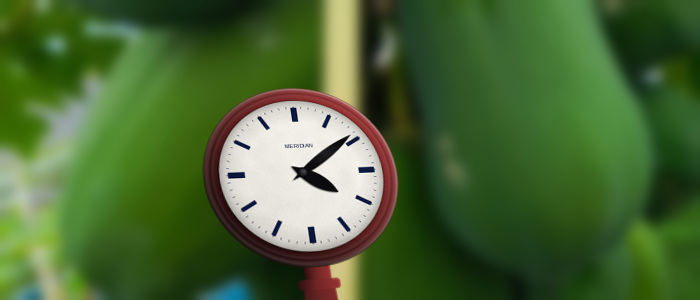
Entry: 4.09
